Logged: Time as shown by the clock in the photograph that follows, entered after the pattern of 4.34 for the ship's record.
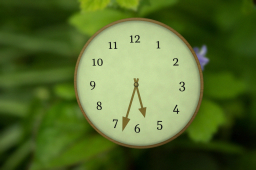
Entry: 5.33
